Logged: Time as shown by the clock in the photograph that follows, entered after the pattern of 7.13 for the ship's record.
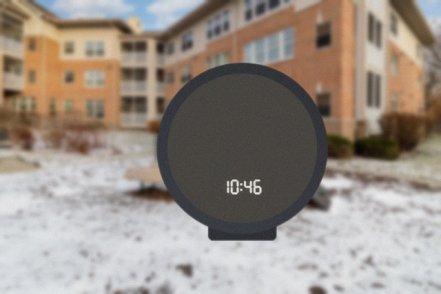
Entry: 10.46
